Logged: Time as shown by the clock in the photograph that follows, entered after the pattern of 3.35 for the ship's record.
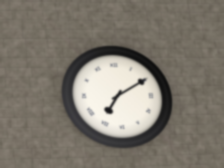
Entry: 7.10
